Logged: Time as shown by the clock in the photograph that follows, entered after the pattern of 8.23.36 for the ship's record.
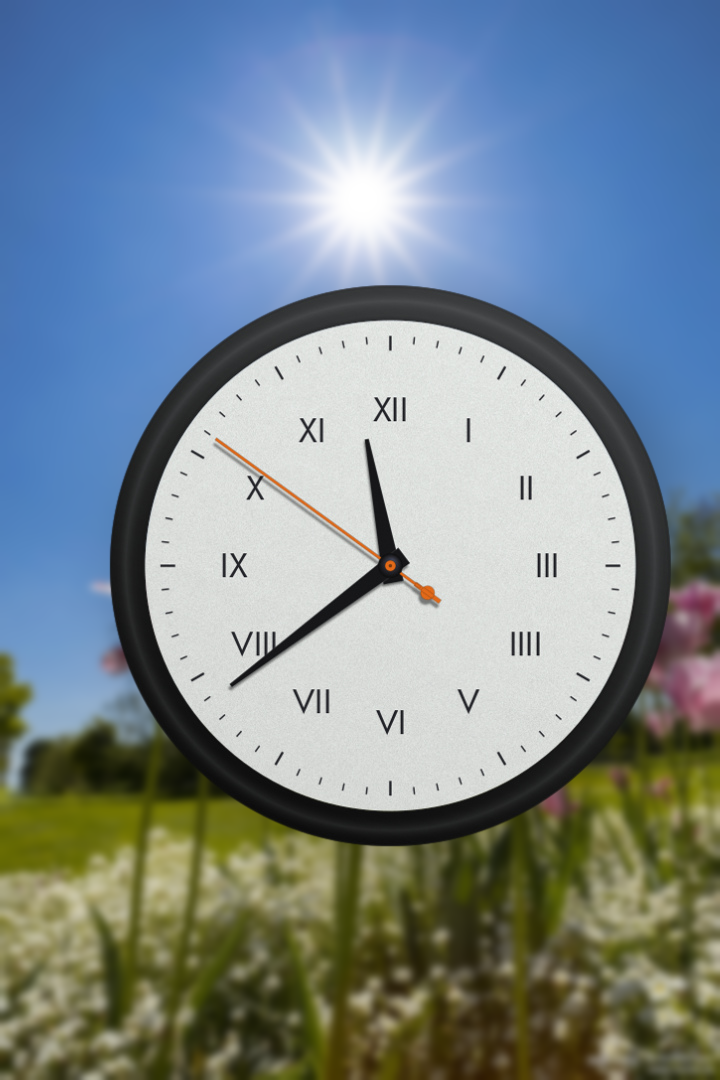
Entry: 11.38.51
